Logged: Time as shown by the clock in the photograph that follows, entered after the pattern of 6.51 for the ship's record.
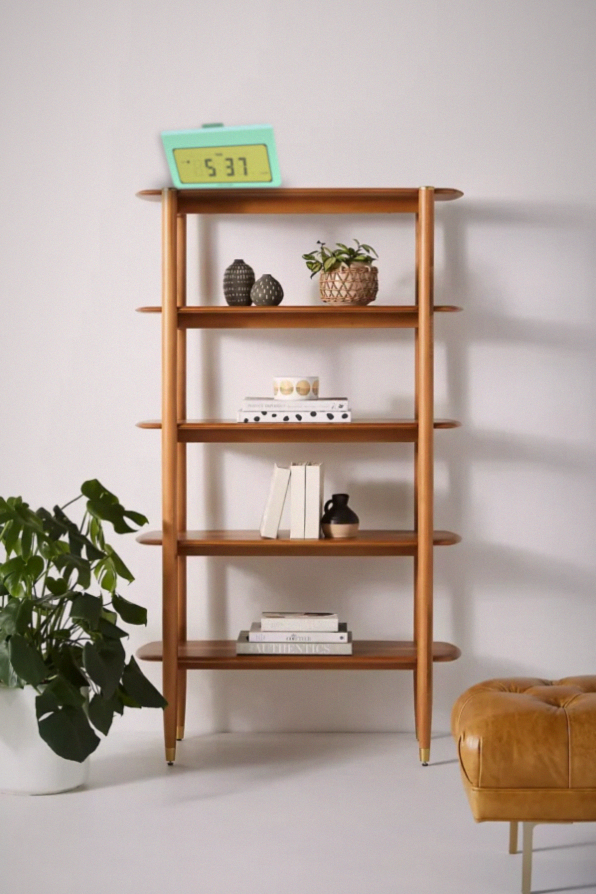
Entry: 5.37
